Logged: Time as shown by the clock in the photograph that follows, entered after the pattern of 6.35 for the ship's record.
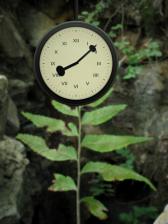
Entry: 8.08
